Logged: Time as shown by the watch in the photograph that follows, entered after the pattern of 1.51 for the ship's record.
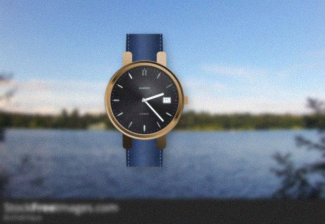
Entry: 2.23
